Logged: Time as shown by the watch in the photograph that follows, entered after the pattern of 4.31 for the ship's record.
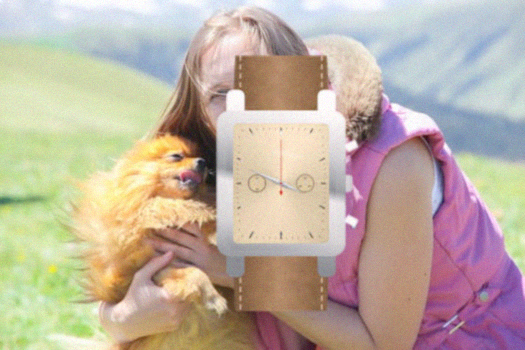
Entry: 3.49
